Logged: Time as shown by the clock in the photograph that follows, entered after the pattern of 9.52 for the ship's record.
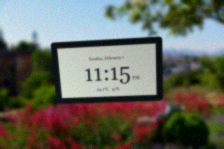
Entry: 11.15
